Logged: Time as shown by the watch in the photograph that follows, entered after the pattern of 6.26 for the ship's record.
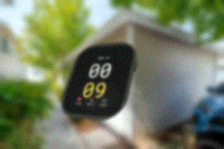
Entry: 0.09
